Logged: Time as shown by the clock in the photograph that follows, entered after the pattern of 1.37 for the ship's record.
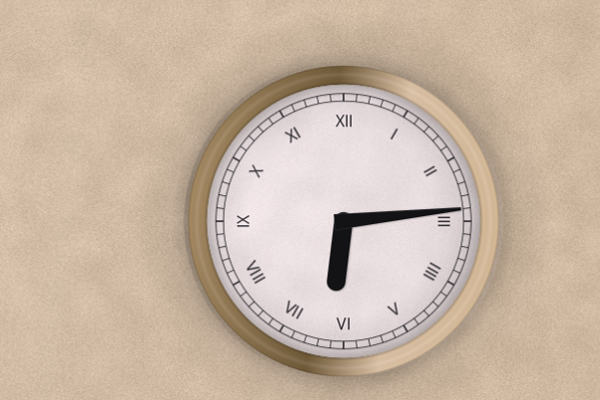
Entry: 6.14
